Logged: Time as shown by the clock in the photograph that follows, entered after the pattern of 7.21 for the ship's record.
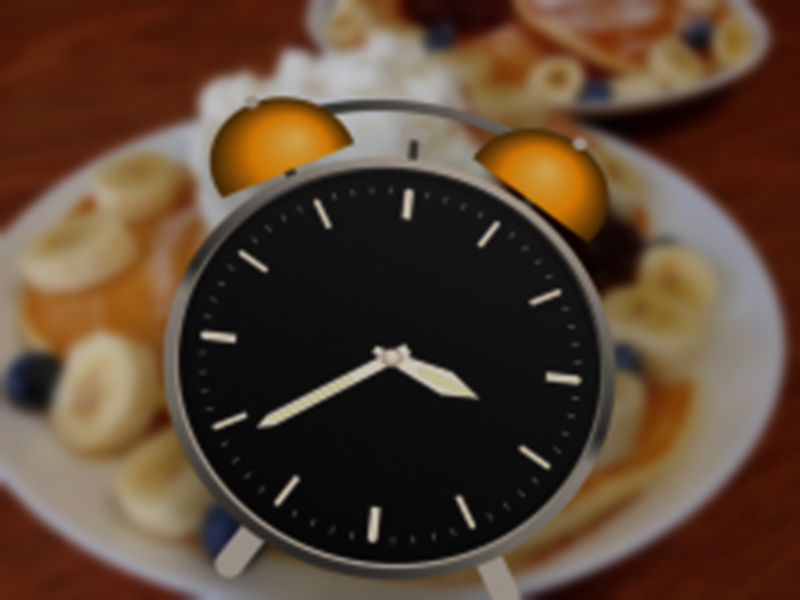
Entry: 3.39
